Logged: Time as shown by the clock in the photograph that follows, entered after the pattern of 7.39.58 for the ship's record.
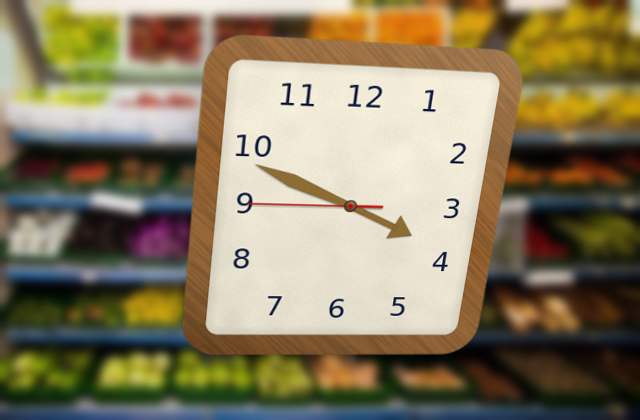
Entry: 3.48.45
